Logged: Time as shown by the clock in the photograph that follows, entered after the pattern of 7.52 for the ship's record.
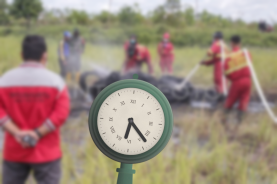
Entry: 6.23
